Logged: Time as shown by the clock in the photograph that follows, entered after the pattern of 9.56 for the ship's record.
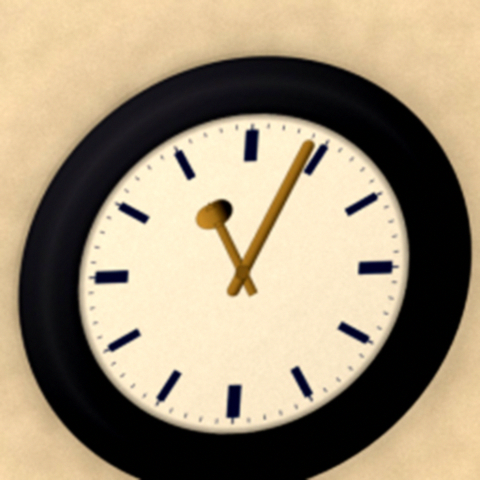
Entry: 11.04
